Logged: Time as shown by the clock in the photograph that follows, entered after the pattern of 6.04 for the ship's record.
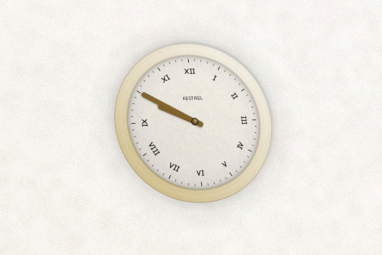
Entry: 9.50
